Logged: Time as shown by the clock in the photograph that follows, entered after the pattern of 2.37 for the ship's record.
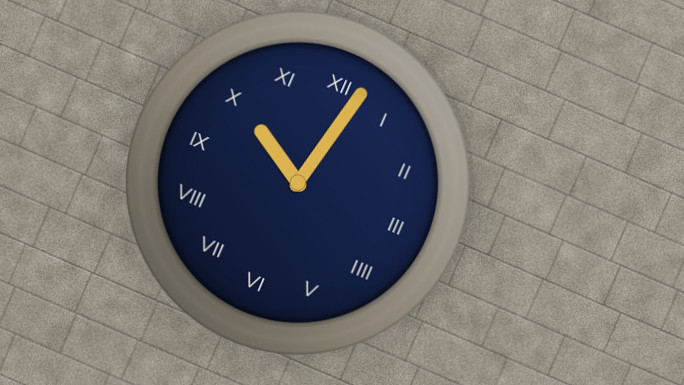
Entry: 10.02
